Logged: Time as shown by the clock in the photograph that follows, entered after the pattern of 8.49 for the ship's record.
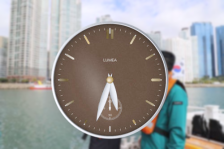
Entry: 5.33
